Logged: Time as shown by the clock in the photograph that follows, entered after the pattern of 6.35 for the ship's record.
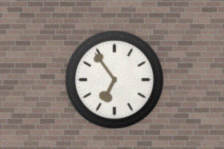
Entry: 6.54
